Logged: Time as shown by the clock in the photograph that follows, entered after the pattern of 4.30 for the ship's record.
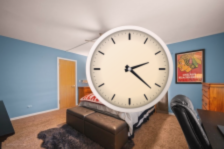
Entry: 2.22
